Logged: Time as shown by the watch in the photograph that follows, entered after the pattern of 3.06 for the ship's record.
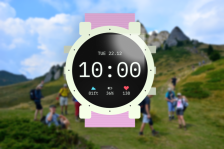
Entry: 10.00
